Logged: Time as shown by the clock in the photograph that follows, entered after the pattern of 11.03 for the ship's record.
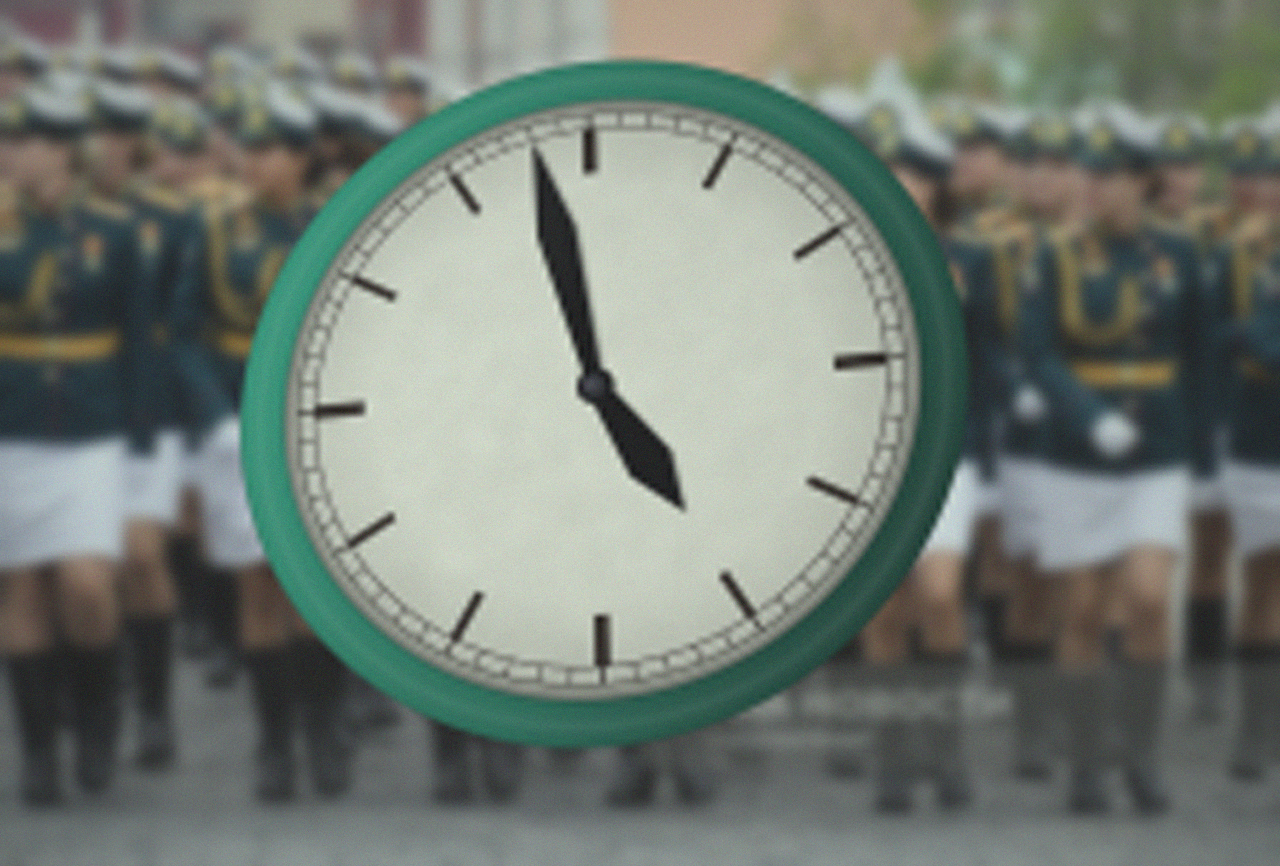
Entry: 4.58
